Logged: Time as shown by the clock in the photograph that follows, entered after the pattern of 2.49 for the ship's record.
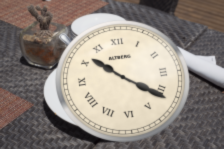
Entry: 10.21
